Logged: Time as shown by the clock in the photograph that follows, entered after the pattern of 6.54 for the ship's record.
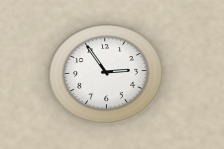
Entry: 2.55
